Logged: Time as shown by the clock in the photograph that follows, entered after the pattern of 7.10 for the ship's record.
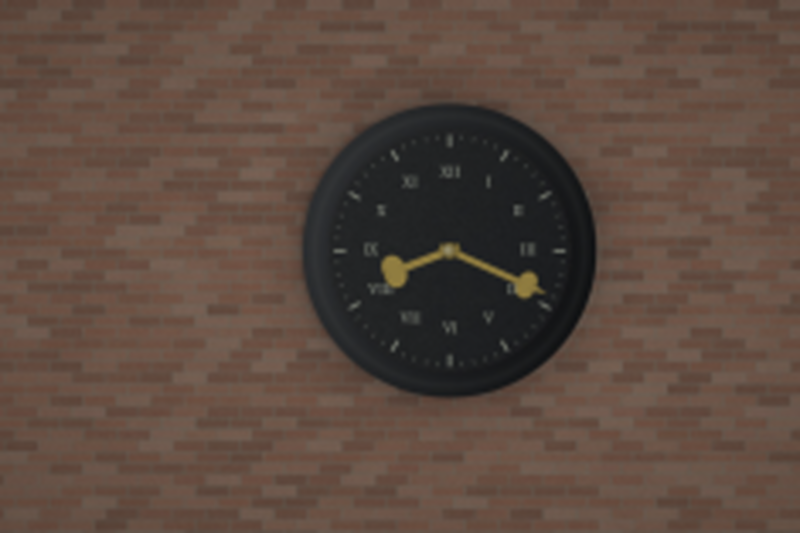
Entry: 8.19
